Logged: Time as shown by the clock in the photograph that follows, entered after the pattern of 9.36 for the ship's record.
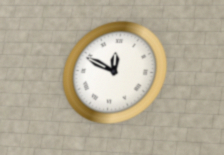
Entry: 11.49
